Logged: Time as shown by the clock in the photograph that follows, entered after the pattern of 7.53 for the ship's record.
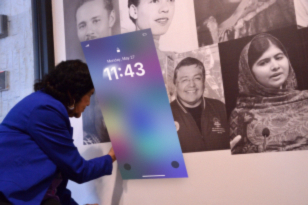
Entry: 11.43
